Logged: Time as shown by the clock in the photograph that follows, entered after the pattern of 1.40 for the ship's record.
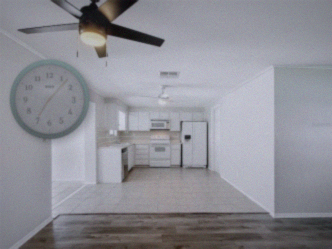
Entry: 7.07
